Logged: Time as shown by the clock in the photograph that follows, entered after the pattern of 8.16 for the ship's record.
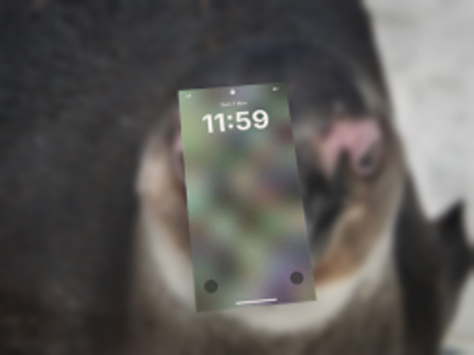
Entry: 11.59
